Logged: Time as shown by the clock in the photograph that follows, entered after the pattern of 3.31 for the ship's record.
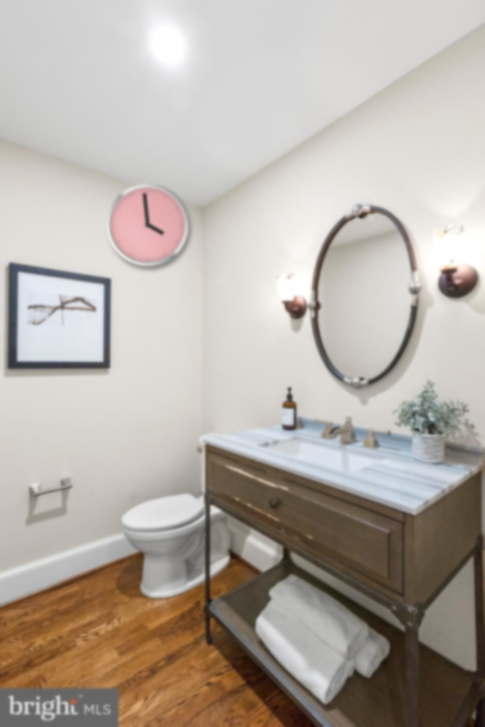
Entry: 3.59
